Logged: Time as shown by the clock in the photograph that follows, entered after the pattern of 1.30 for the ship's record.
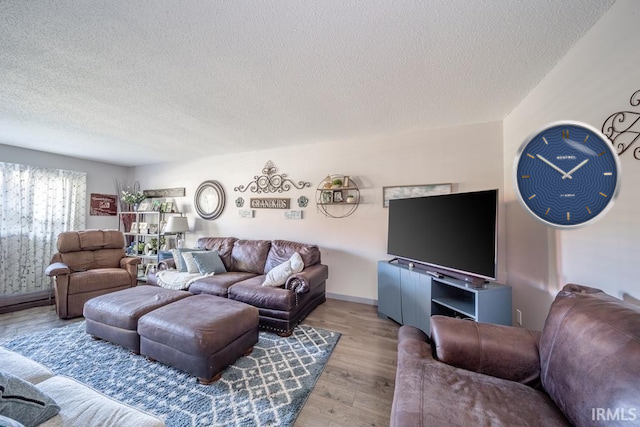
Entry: 1.51
